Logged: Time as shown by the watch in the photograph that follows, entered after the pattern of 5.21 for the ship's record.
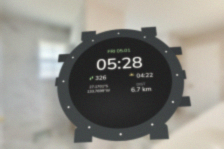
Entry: 5.28
